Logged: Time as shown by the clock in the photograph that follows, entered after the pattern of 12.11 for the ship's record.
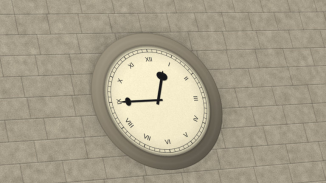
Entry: 12.45
